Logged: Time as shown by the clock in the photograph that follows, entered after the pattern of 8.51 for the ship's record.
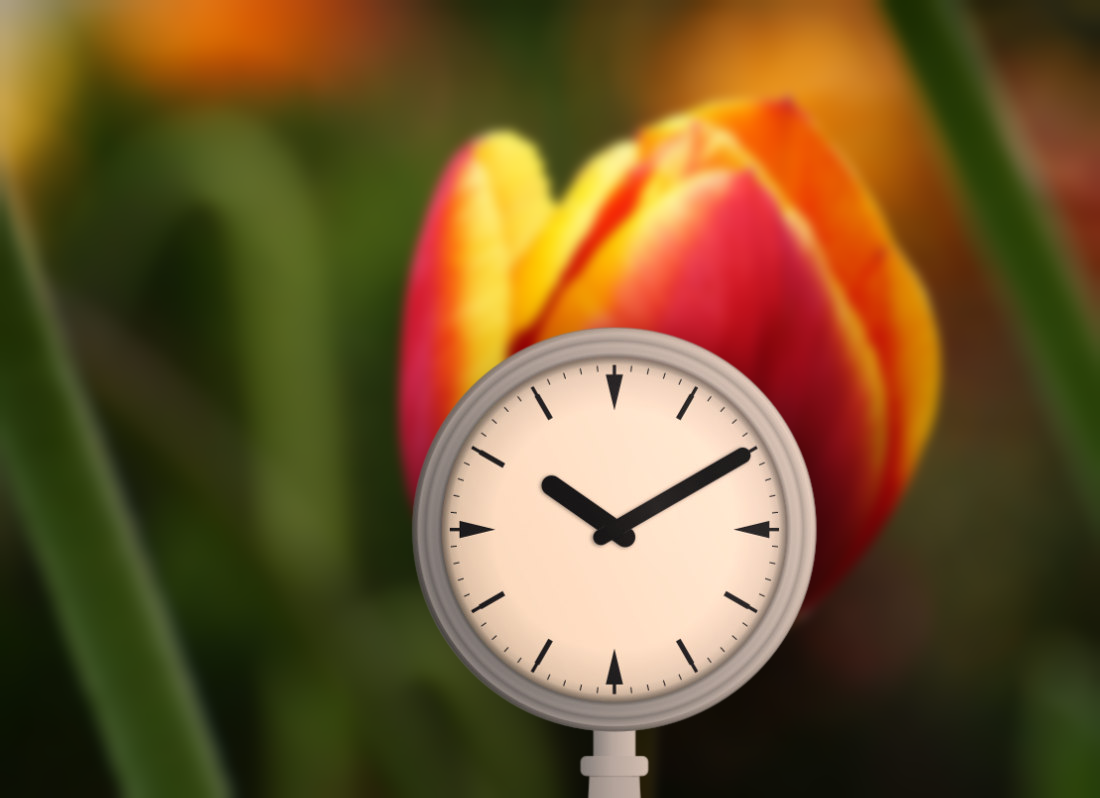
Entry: 10.10
